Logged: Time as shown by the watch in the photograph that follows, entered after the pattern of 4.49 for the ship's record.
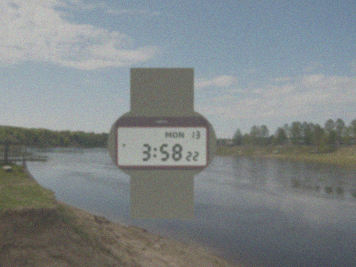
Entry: 3.58
